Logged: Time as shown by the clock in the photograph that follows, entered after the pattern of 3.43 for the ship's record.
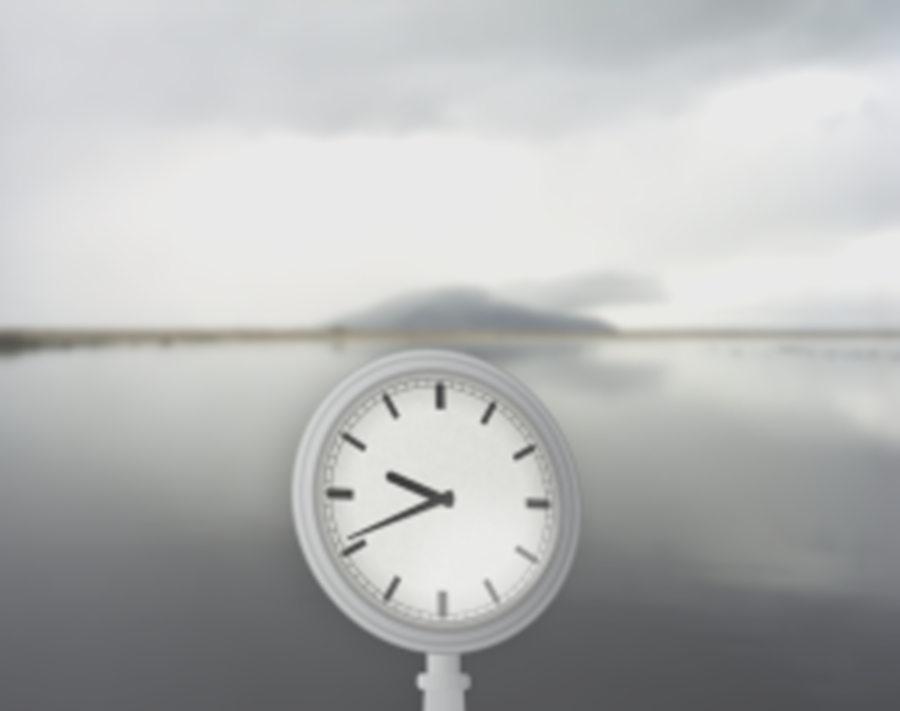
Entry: 9.41
